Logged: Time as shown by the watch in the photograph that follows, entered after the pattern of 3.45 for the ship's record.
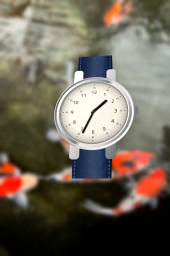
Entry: 1.34
